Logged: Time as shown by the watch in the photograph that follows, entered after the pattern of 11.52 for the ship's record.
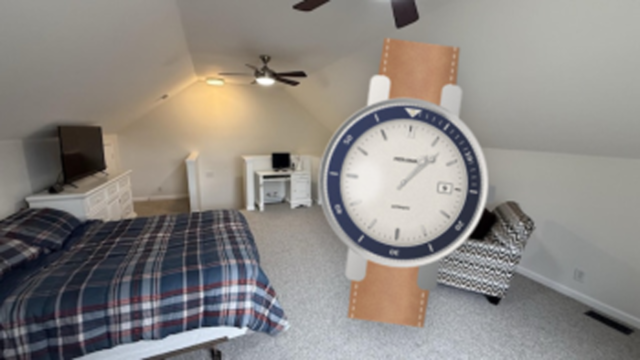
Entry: 1.07
